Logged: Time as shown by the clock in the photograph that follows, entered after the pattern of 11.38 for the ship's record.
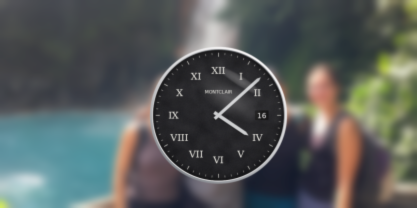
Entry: 4.08
